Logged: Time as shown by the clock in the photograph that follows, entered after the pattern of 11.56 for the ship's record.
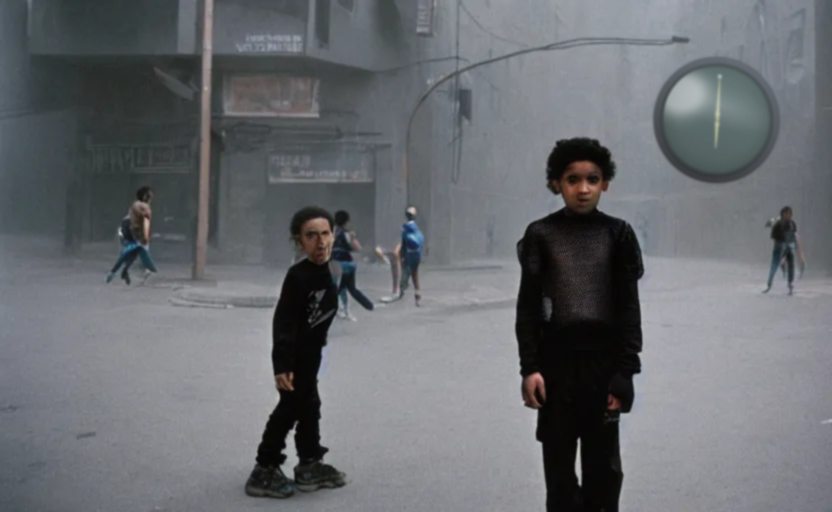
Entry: 6.00
